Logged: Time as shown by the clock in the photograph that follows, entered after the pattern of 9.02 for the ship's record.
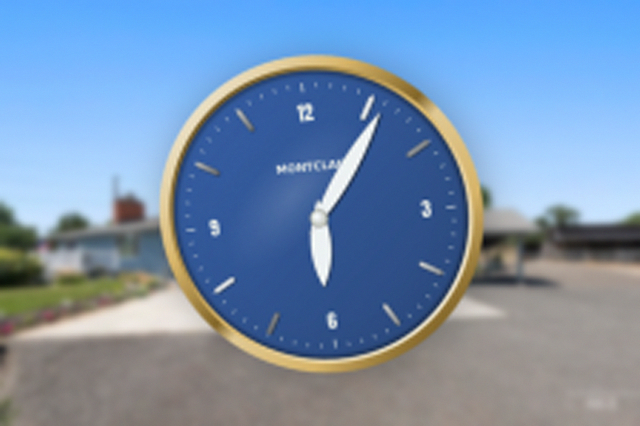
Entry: 6.06
